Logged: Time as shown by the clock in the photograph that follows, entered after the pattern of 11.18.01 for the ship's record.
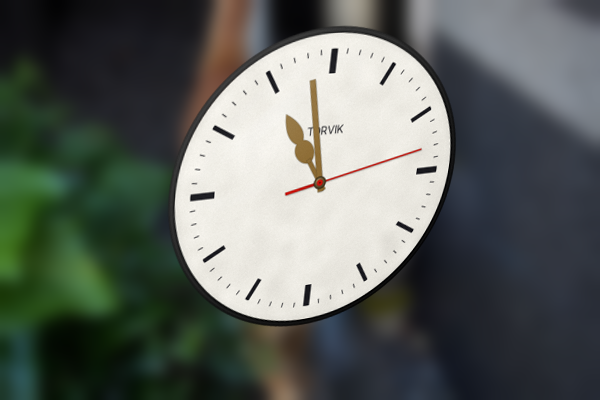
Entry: 10.58.13
